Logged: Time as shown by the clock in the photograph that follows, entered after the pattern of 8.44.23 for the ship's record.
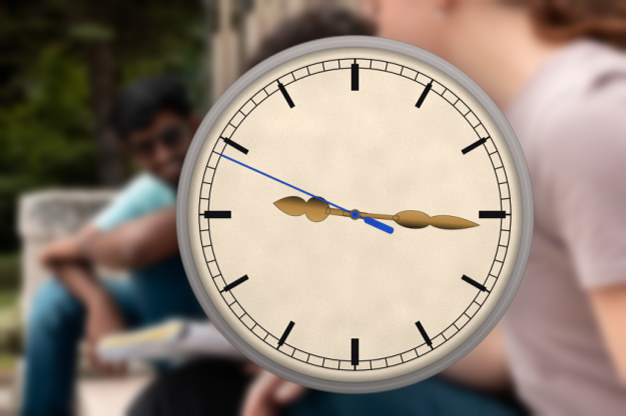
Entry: 9.15.49
